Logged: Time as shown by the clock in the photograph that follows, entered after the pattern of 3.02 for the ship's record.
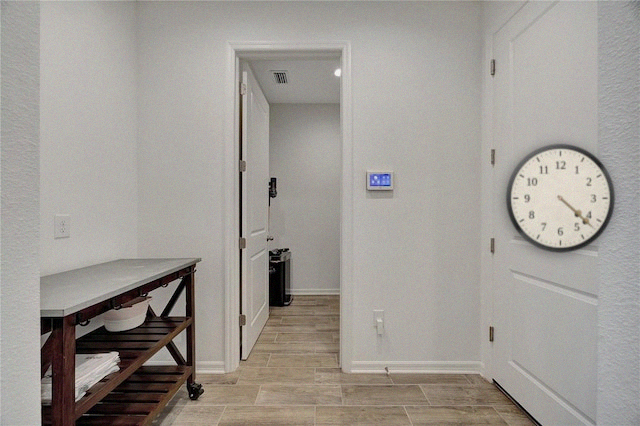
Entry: 4.22
